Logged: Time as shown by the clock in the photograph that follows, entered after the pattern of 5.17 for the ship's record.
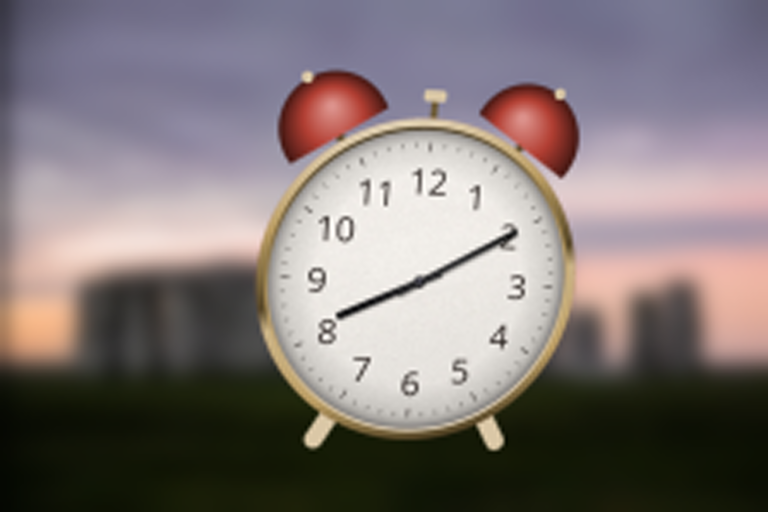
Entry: 8.10
